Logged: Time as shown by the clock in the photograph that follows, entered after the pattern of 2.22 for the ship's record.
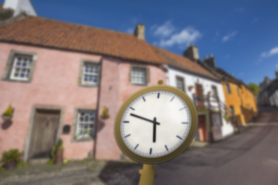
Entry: 5.48
